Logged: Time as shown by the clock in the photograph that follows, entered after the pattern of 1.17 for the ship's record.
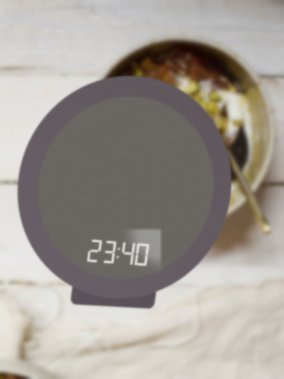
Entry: 23.40
